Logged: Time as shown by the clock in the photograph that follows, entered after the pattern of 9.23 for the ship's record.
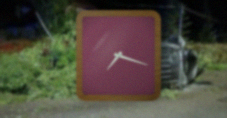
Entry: 7.18
